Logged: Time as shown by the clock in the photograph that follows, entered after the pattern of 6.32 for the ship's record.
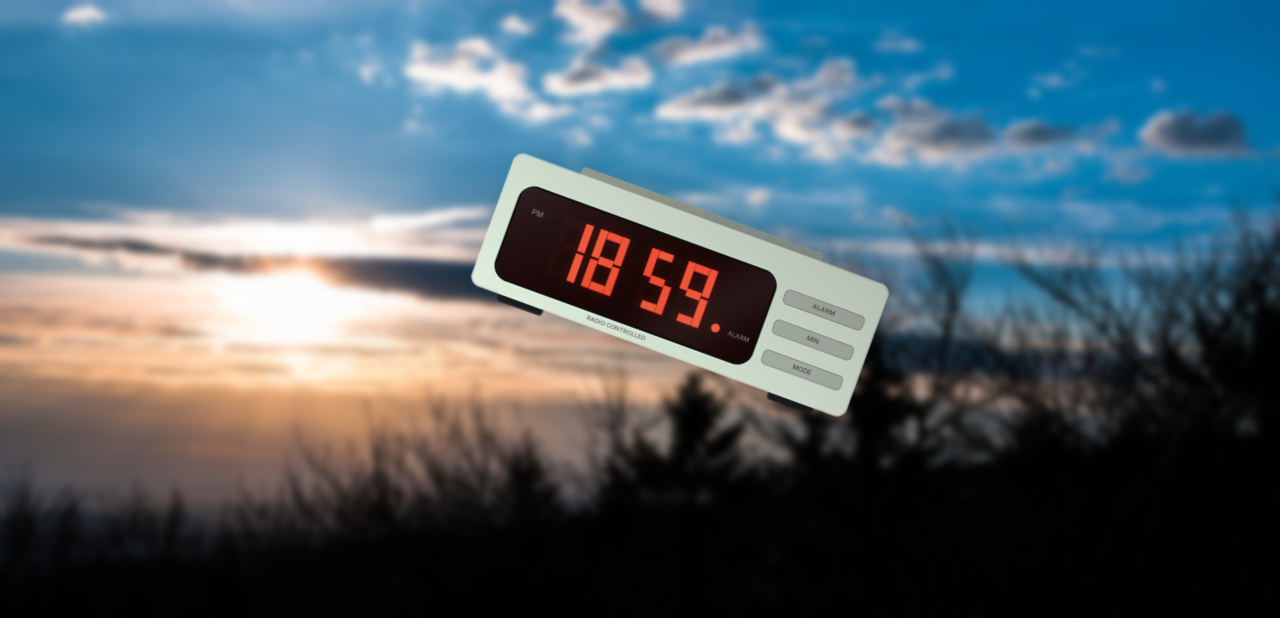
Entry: 18.59
